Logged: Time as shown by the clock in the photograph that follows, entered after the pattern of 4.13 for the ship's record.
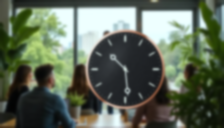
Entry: 10.29
